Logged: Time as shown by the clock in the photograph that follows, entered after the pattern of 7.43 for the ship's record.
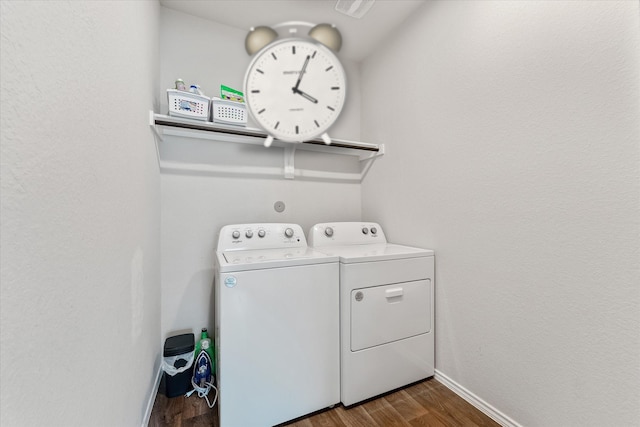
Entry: 4.04
